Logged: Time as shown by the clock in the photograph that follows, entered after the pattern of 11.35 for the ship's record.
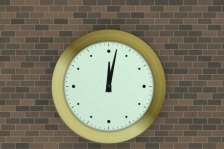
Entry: 12.02
